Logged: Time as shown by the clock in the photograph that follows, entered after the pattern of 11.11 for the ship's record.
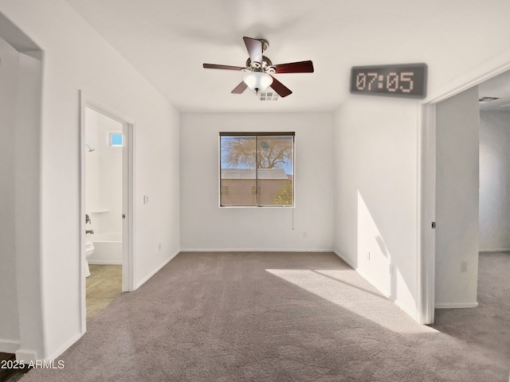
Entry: 7.05
